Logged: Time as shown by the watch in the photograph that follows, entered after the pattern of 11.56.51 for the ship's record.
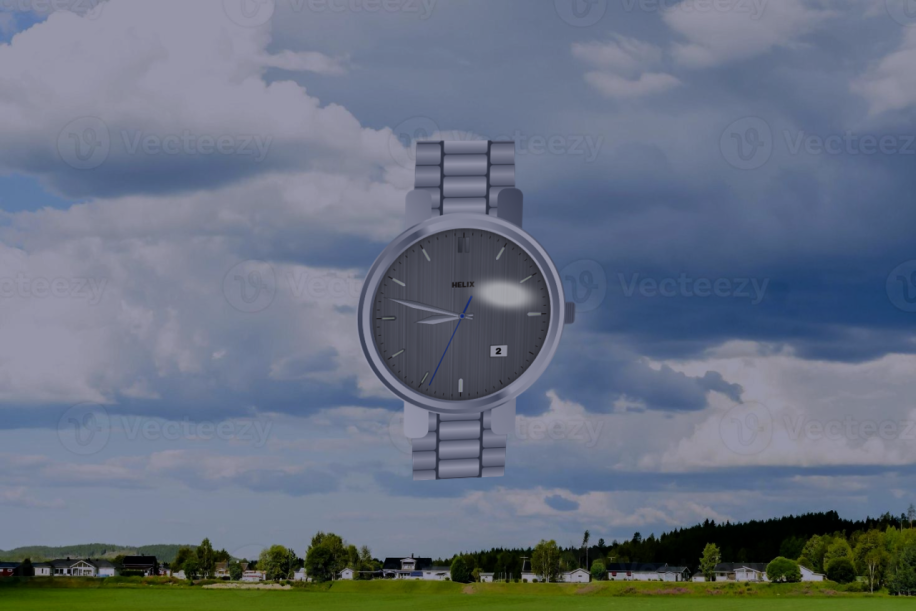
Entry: 8.47.34
